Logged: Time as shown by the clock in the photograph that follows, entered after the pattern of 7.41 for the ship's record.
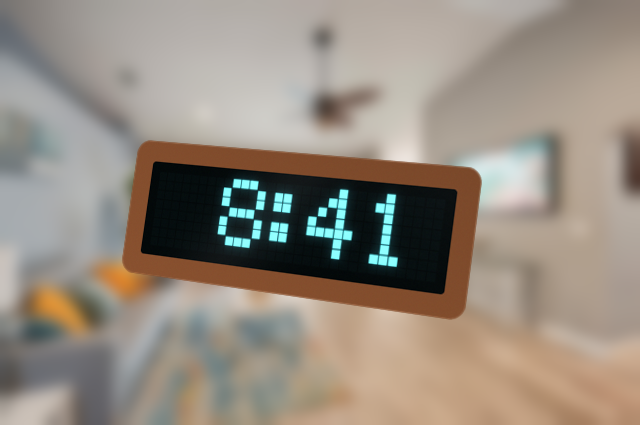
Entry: 8.41
